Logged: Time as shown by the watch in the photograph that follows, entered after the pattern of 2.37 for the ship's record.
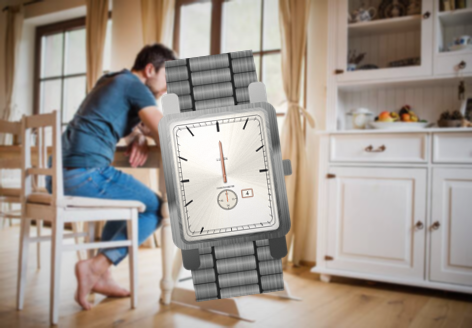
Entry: 12.00
